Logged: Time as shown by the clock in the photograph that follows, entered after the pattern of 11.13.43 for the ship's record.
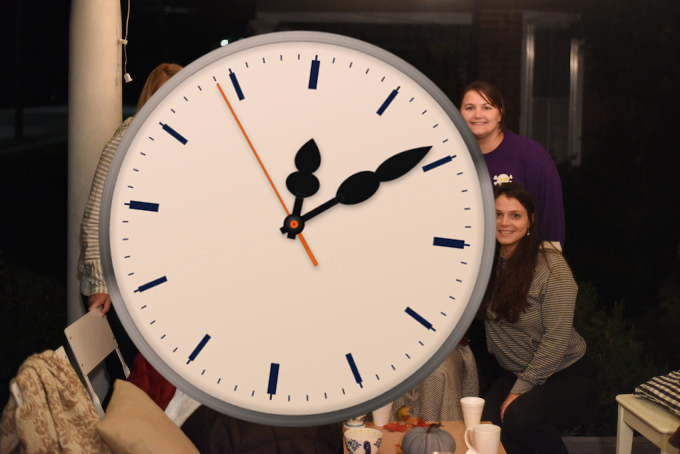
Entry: 12.08.54
